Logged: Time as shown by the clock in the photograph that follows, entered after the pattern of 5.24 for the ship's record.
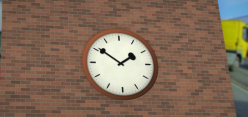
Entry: 1.51
